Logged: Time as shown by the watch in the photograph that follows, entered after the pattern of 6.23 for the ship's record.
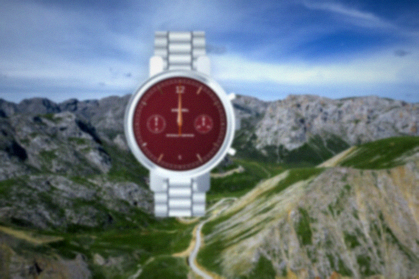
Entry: 12.00
